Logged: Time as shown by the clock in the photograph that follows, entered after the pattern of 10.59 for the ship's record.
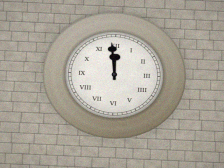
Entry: 11.59
